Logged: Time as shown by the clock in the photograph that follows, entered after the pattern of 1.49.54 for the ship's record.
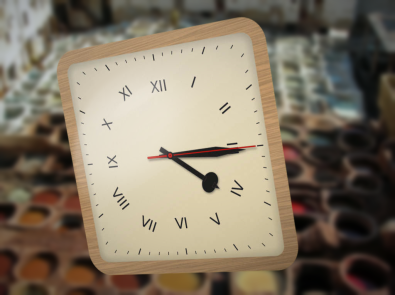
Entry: 4.15.15
